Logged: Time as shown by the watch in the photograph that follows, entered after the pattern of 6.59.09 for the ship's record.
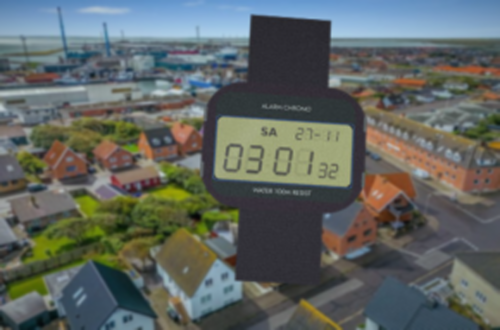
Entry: 3.01.32
